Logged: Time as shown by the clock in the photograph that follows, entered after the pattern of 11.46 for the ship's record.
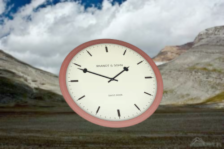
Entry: 1.49
